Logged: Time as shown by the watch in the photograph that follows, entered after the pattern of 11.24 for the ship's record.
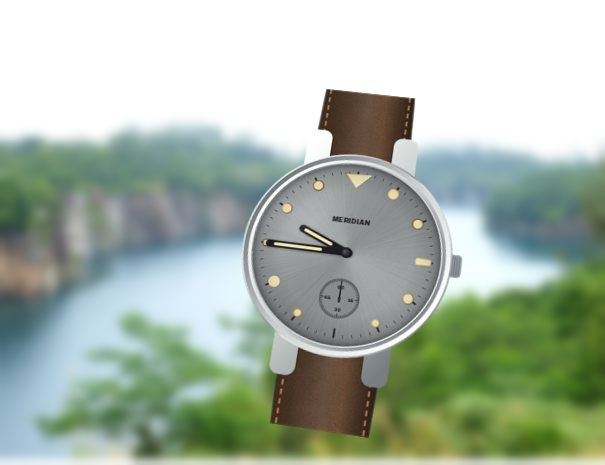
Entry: 9.45
